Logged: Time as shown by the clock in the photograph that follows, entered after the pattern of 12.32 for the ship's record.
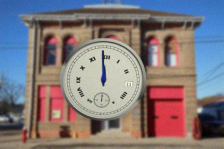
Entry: 11.59
